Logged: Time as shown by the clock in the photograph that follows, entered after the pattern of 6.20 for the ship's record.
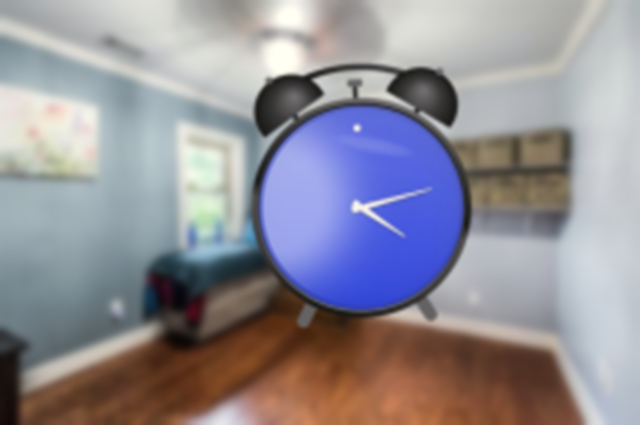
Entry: 4.13
